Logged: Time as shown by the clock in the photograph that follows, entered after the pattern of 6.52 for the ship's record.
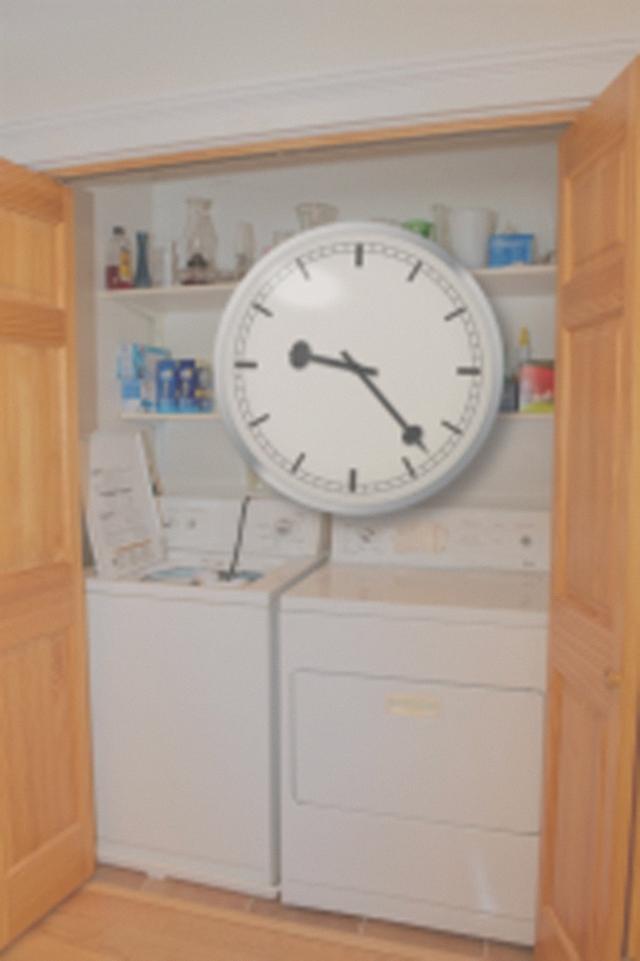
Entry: 9.23
